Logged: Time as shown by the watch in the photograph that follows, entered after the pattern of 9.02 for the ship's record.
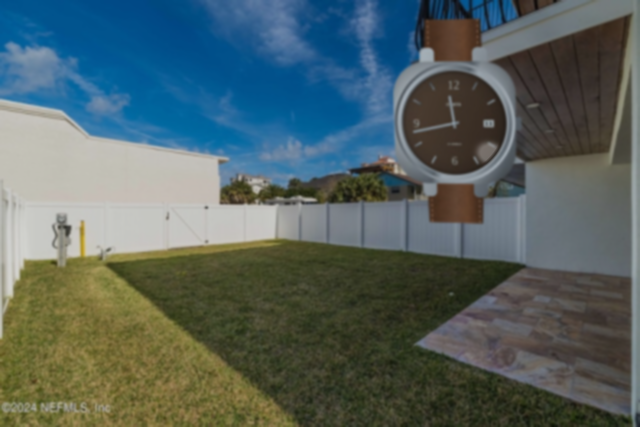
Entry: 11.43
